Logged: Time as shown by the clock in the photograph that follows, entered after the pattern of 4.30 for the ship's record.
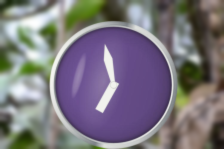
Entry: 6.58
